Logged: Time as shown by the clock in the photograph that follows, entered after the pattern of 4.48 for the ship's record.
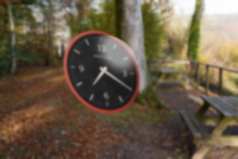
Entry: 7.20
